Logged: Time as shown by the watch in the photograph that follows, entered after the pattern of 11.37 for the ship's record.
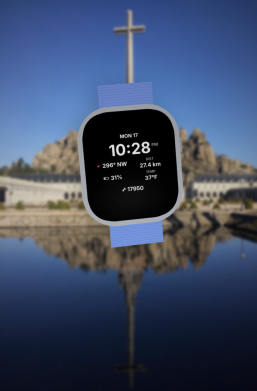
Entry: 10.28
